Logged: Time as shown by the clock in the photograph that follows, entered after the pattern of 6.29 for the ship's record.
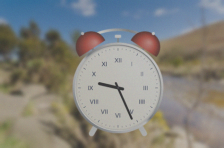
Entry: 9.26
